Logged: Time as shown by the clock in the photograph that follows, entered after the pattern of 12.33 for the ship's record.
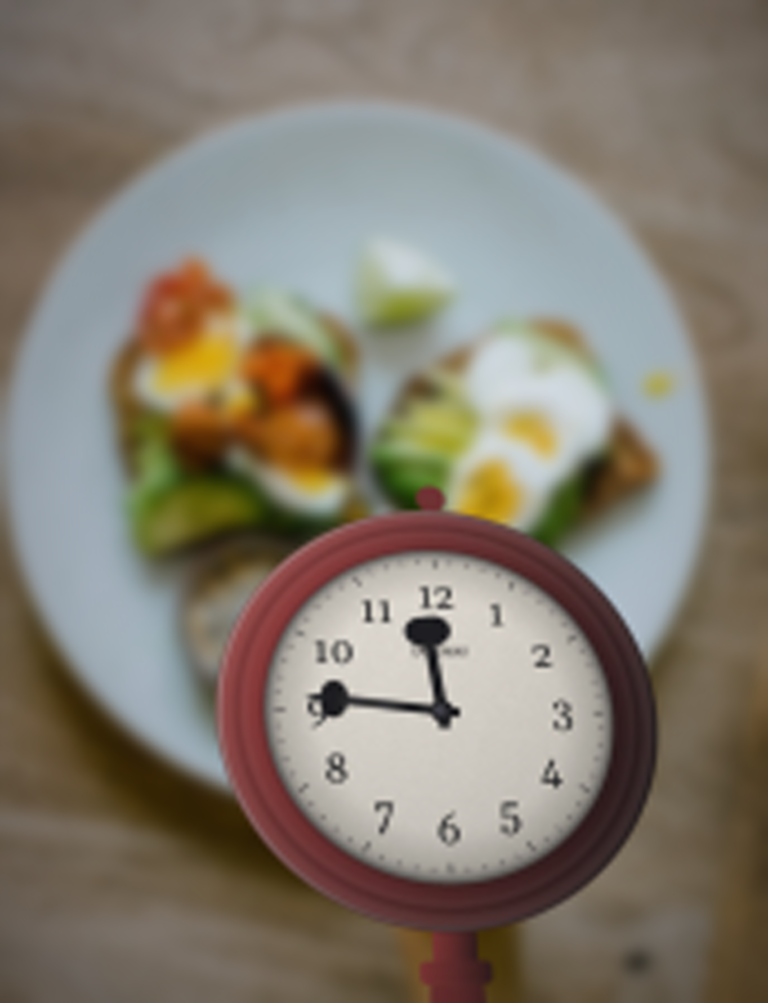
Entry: 11.46
